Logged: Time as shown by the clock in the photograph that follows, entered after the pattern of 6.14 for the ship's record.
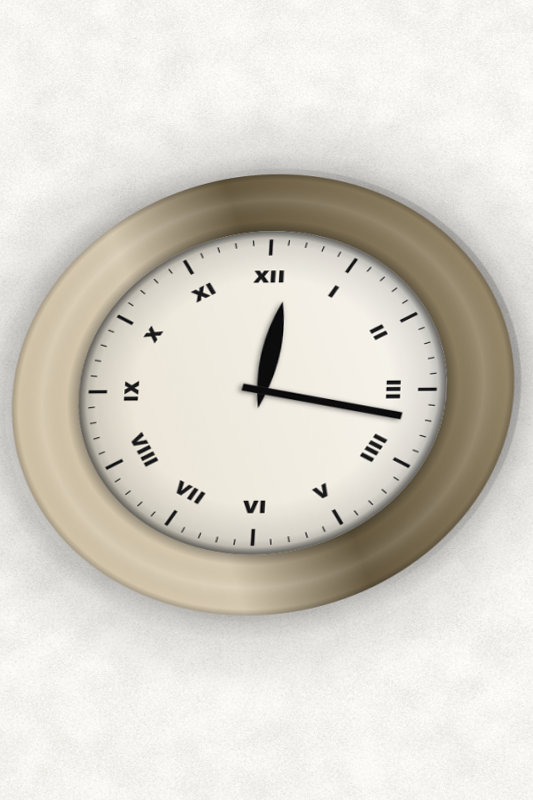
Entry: 12.17
